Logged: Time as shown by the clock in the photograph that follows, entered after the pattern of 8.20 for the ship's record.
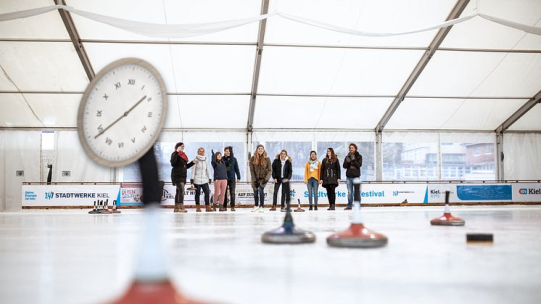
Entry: 1.39
